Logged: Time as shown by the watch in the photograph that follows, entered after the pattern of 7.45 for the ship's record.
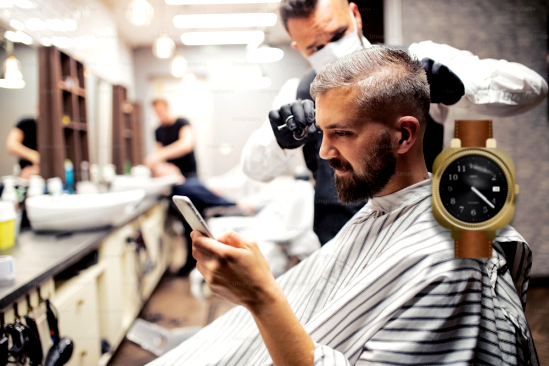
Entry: 4.22
